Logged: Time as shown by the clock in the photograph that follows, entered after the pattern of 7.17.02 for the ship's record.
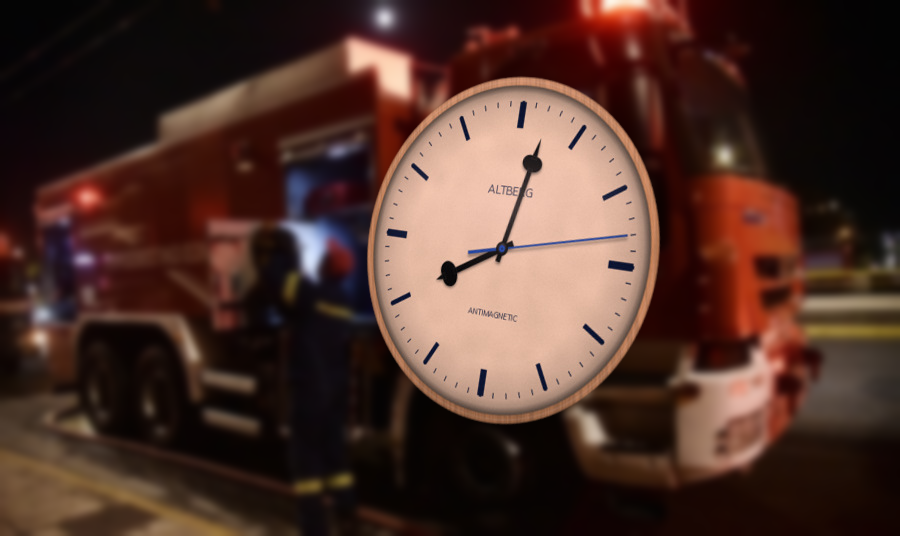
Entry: 8.02.13
